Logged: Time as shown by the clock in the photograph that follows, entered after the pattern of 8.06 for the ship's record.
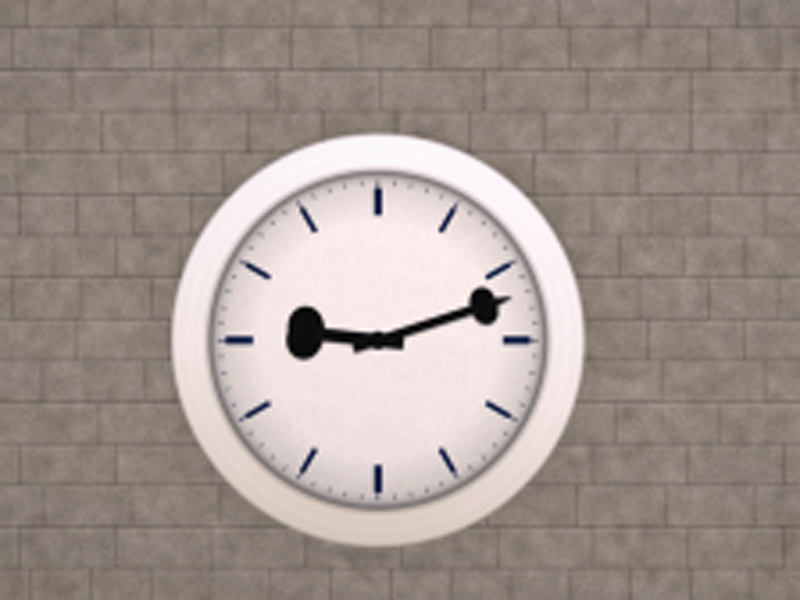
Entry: 9.12
